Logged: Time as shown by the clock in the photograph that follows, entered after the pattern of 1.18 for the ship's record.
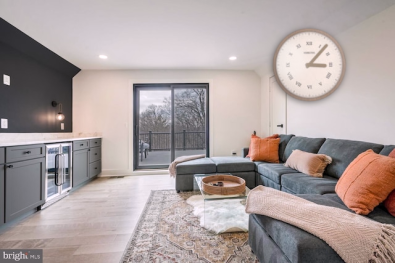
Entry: 3.07
